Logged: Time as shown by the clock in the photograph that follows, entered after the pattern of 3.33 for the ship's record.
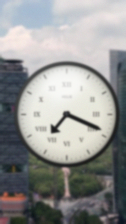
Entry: 7.19
